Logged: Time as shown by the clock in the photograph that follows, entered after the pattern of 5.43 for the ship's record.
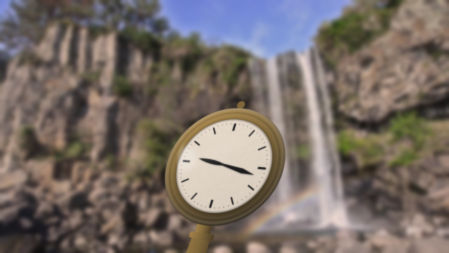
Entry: 9.17
